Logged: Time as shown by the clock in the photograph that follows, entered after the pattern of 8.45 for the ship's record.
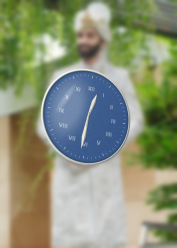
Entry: 12.31
